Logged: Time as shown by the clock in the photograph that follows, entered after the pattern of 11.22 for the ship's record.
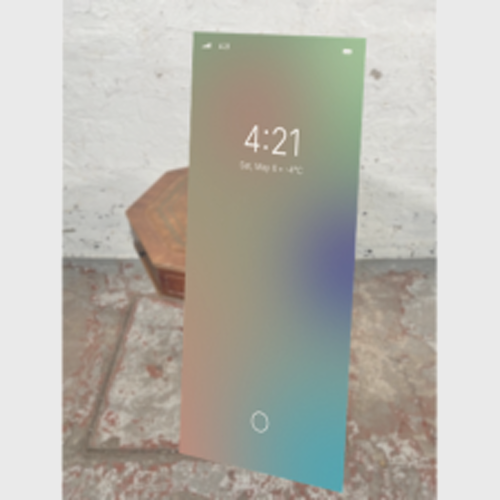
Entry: 4.21
